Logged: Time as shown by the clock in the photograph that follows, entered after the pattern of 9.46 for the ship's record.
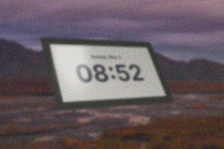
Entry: 8.52
